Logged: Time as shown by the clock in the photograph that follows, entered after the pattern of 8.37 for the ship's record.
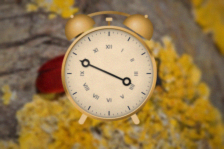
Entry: 3.49
